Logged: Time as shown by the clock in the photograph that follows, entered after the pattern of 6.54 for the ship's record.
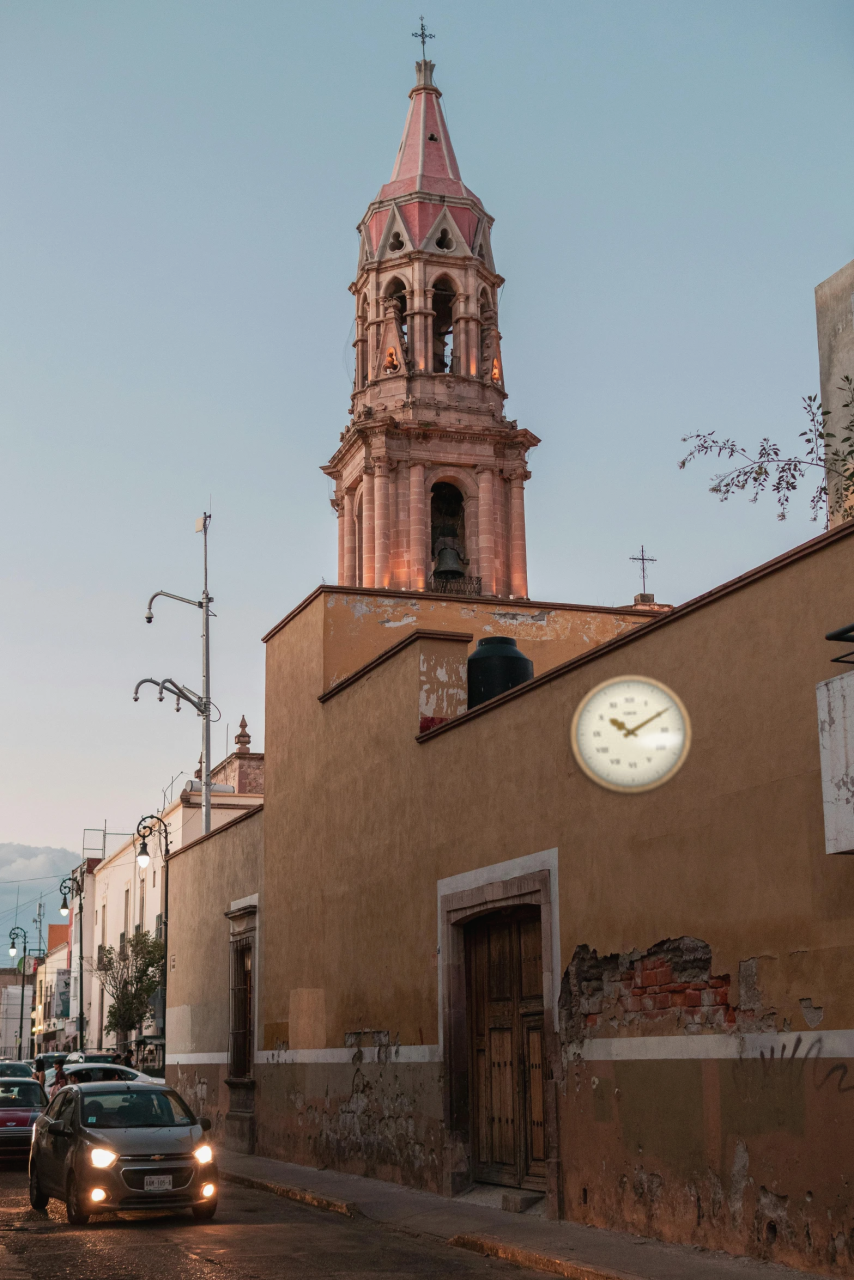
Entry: 10.10
